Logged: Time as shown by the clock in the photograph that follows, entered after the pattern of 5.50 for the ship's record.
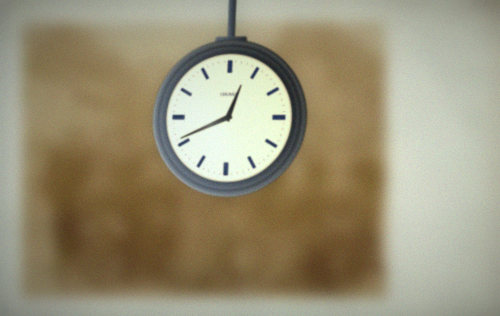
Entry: 12.41
